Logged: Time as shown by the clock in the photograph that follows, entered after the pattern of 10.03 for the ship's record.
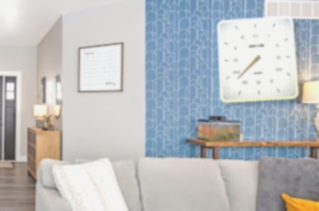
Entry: 7.38
